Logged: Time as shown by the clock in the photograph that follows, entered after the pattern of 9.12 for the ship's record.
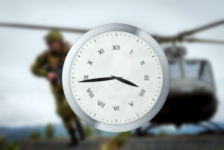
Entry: 3.44
